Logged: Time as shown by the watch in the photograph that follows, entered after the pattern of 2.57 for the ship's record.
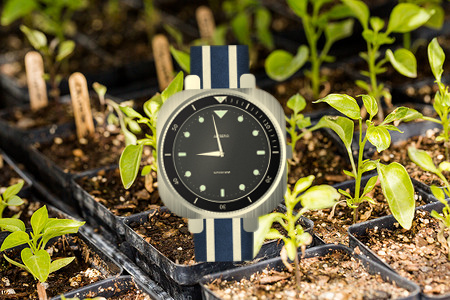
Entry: 8.58
